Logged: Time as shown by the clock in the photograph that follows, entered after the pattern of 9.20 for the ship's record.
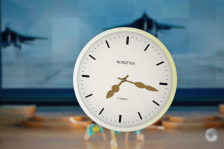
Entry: 7.17
